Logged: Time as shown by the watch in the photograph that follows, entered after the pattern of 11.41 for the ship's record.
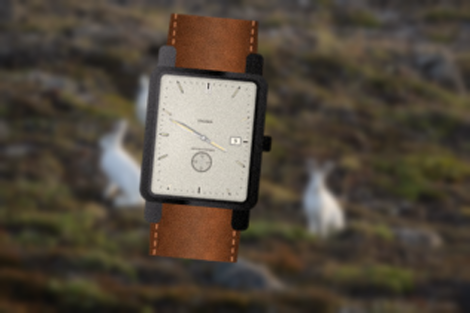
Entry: 3.49
